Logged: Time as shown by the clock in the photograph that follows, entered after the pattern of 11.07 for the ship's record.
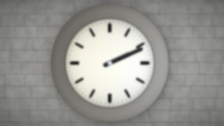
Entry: 2.11
